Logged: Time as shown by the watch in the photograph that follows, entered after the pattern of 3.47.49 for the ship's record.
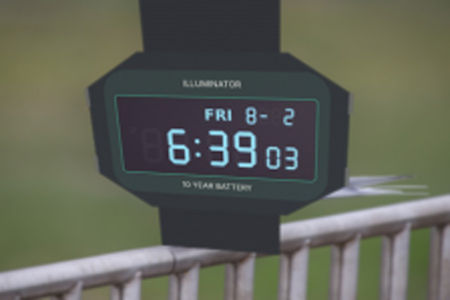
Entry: 6.39.03
